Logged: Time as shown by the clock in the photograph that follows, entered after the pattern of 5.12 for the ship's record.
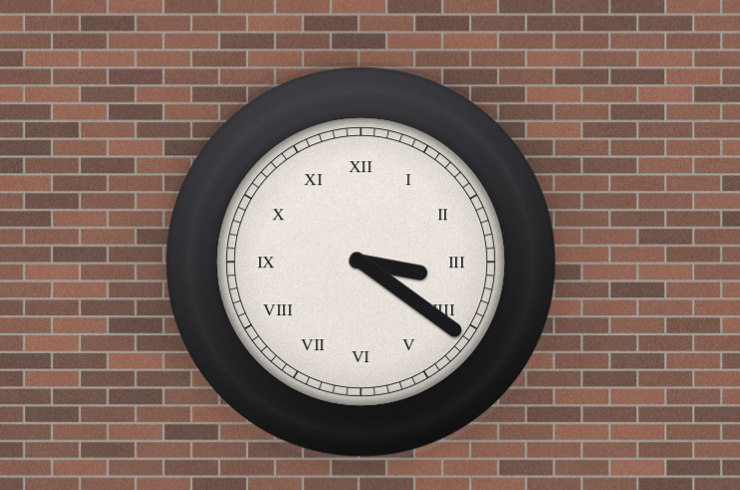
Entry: 3.21
